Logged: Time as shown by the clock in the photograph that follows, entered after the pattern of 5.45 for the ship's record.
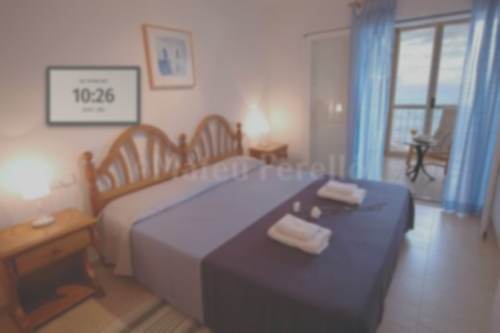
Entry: 10.26
